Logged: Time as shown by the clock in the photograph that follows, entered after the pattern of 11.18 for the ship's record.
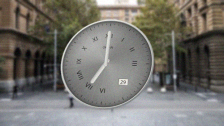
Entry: 7.00
